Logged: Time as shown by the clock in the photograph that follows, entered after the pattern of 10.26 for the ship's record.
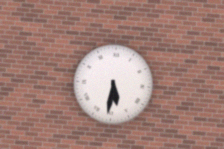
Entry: 5.31
